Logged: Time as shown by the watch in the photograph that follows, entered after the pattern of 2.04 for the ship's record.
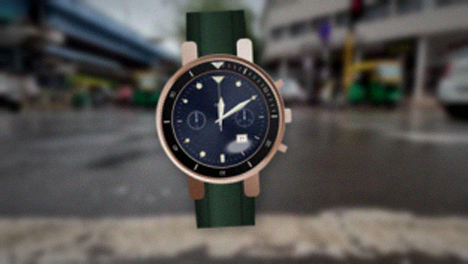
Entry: 12.10
